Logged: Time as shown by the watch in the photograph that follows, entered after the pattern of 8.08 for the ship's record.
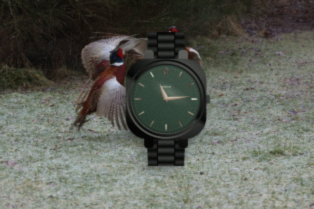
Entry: 11.14
